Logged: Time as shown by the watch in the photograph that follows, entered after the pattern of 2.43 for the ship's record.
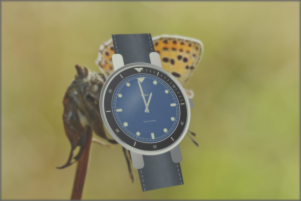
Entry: 12.59
